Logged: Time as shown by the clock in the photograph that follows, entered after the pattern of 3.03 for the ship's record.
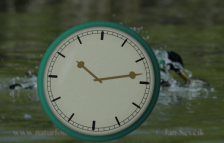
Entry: 10.13
